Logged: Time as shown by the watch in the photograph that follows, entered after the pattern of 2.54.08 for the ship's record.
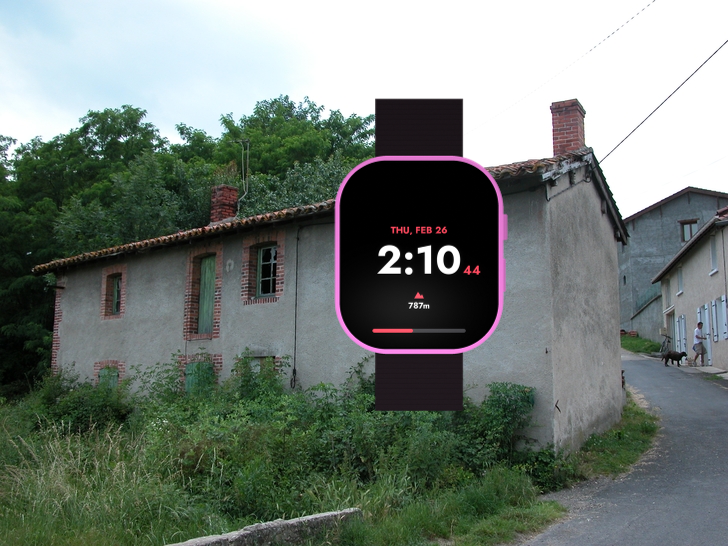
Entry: 2.10.44
